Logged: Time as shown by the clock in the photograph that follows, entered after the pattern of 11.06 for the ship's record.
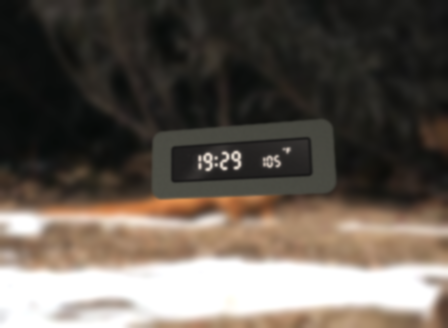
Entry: 19.29
